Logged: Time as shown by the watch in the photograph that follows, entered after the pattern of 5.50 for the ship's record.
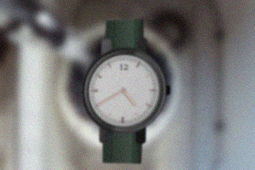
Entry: 4.40
